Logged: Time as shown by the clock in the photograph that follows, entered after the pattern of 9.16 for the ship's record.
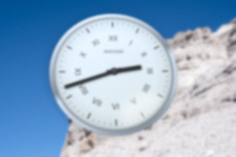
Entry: 2.42
